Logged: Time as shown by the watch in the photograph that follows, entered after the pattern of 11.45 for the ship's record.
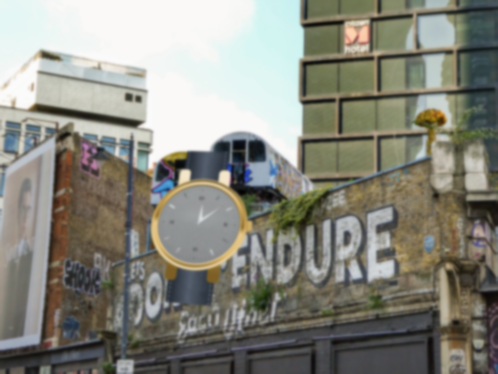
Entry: 12.08
